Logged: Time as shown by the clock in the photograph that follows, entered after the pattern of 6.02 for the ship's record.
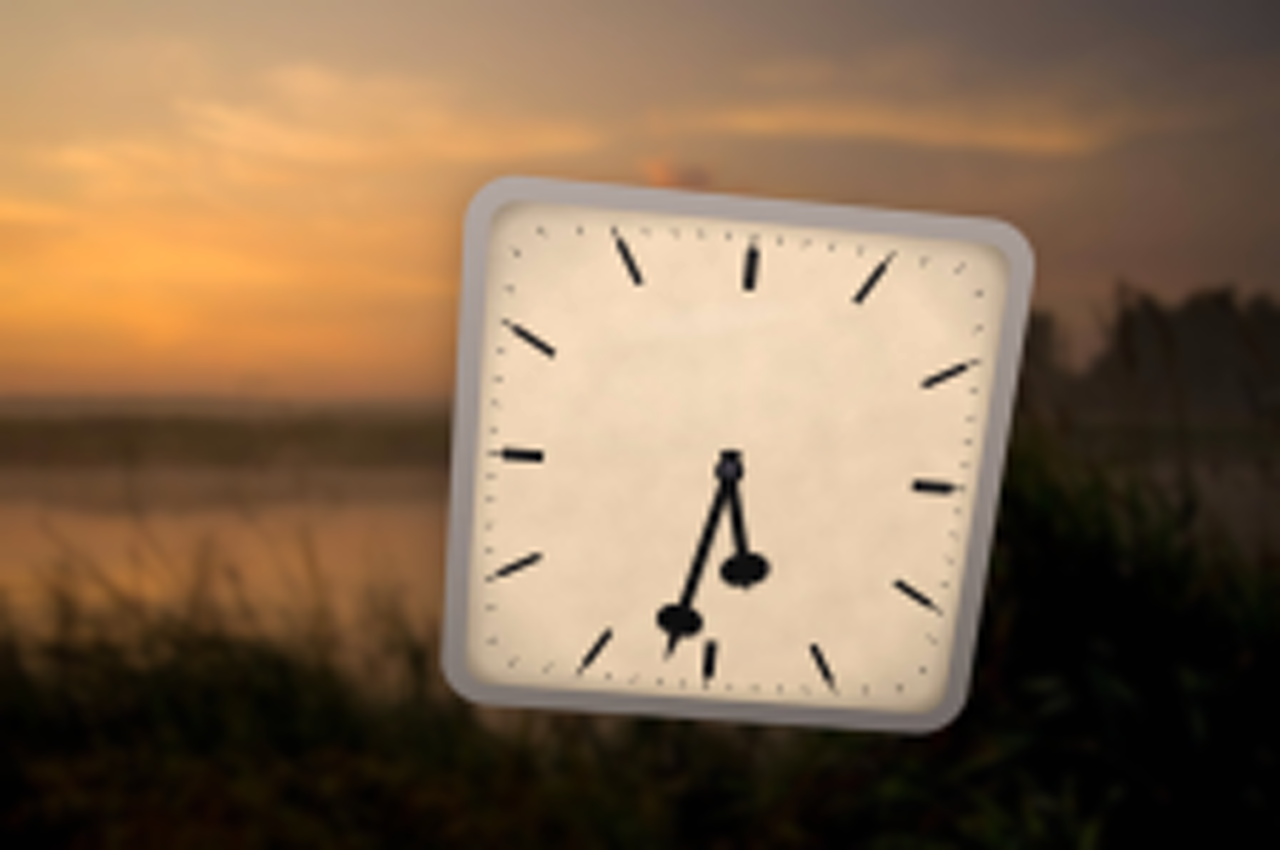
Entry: 5.32
